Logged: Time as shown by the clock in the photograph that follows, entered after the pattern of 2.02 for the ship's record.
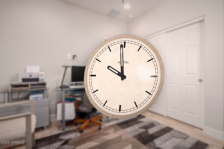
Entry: 9.59
